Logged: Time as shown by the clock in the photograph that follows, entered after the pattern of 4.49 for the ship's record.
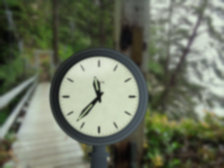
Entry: 11.37
